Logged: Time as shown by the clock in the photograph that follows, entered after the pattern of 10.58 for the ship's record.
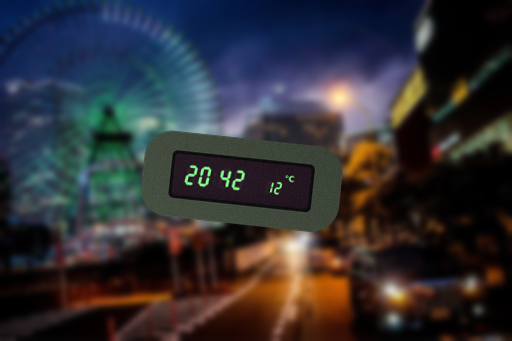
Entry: 20.42
